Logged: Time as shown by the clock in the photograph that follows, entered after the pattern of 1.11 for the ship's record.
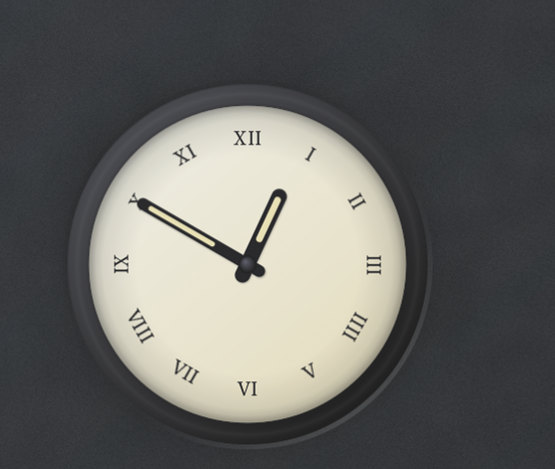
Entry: 12.50
